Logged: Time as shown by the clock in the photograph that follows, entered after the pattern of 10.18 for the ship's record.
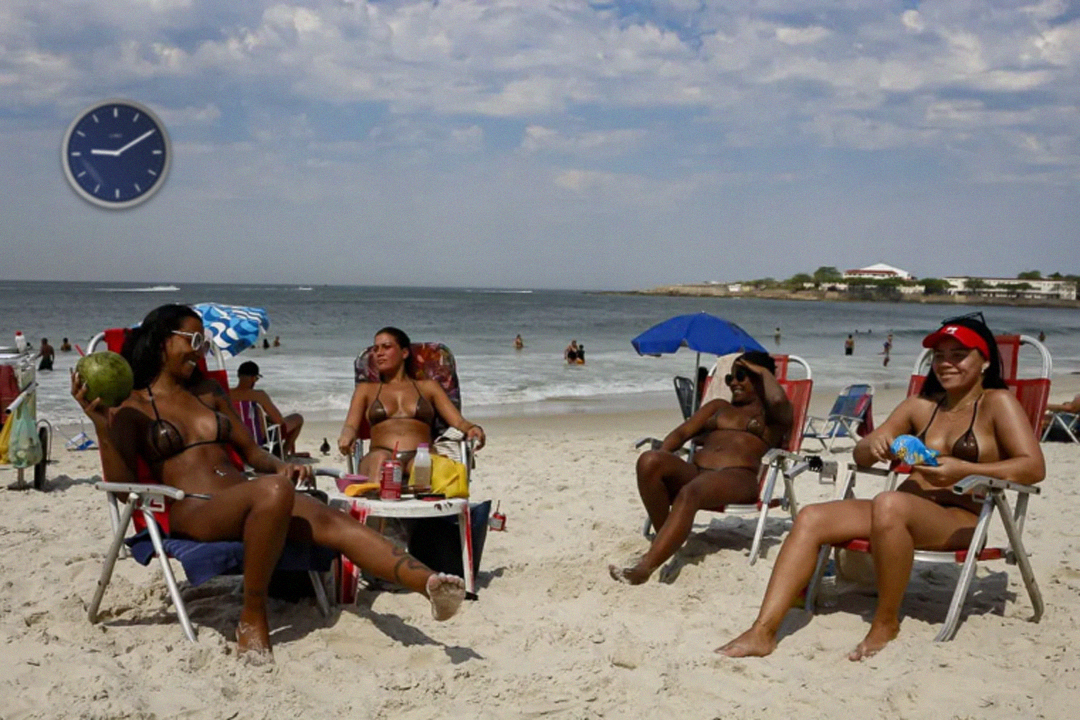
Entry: 9.10
